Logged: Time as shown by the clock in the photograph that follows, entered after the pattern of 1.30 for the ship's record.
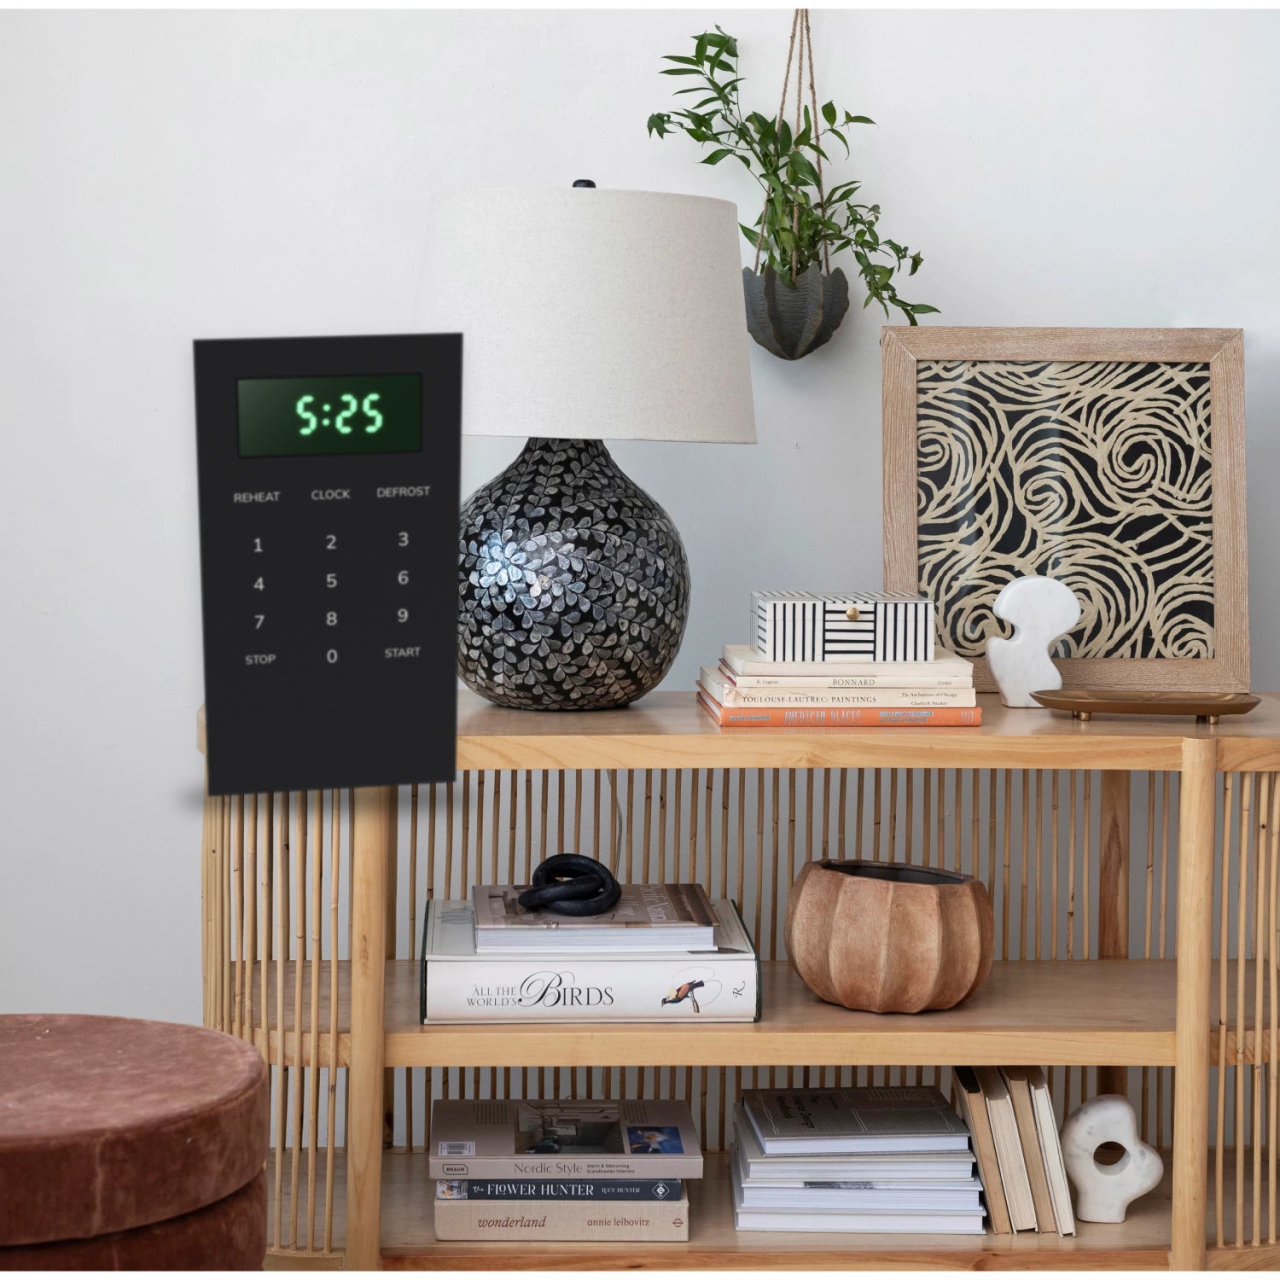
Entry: 5.25
